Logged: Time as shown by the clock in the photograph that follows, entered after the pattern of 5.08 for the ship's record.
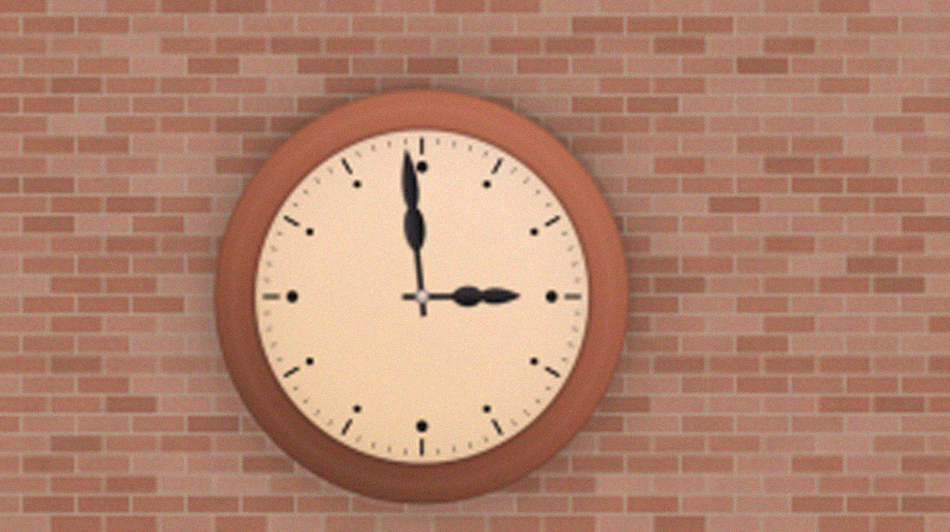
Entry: 2.59
